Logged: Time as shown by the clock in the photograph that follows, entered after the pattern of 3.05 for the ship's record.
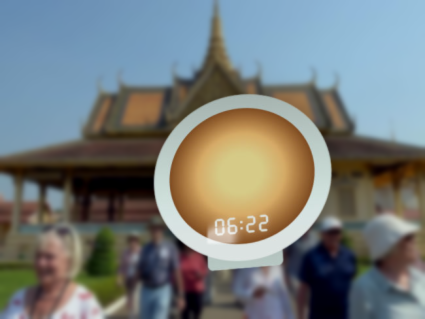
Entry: 6.22
